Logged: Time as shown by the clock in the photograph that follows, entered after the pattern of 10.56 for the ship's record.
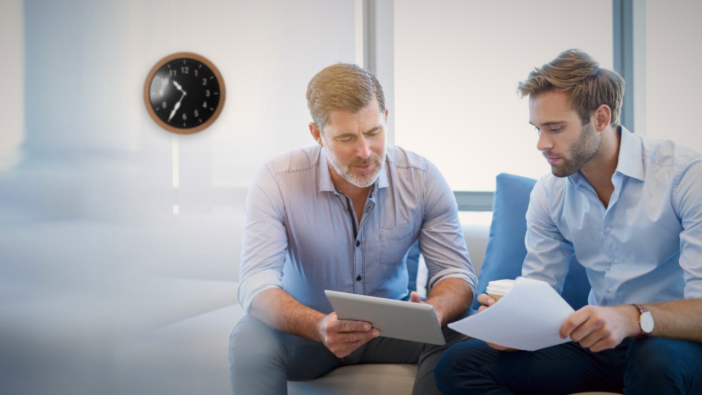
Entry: 10.35
